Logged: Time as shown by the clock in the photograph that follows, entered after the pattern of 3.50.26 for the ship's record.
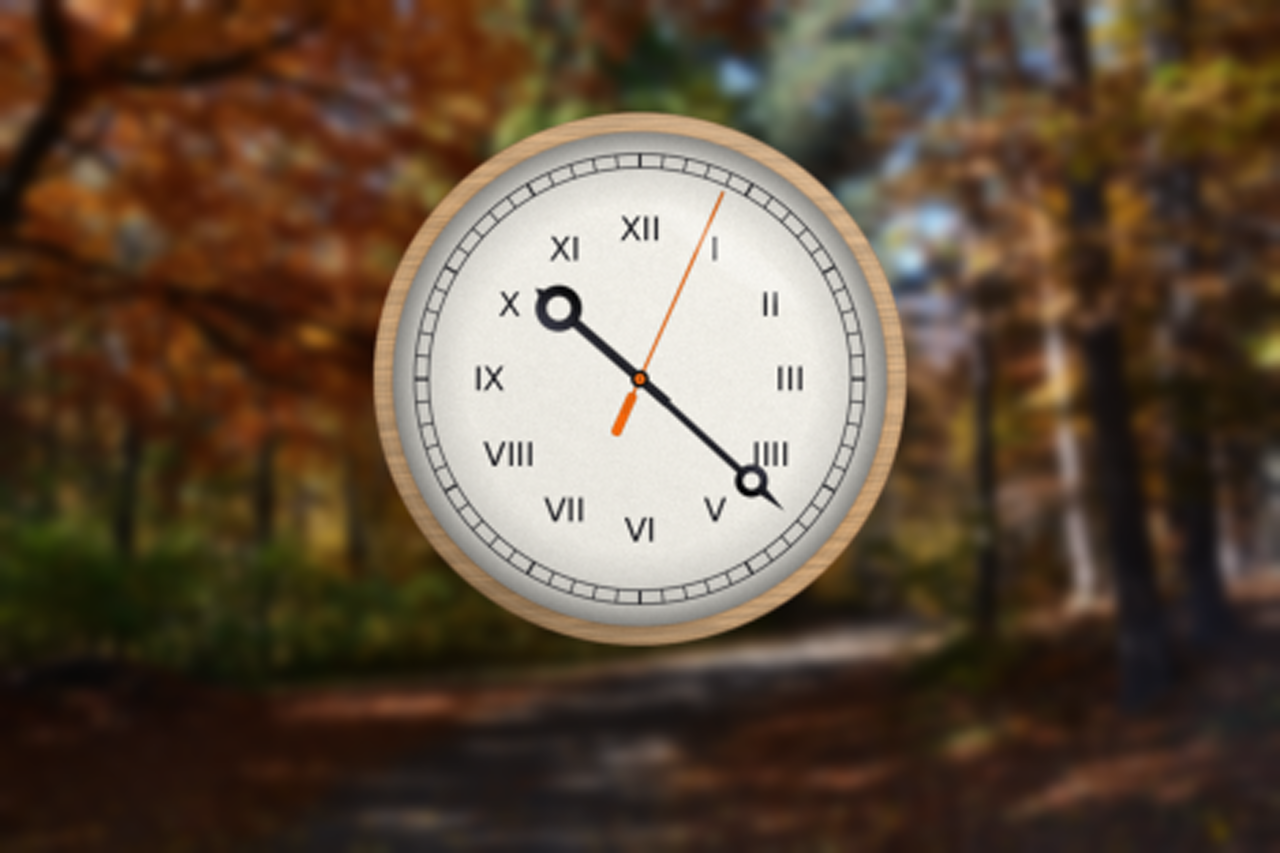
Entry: 10.22.04
